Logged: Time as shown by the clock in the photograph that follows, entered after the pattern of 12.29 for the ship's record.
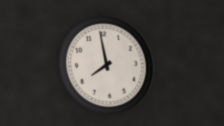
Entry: 7.59
